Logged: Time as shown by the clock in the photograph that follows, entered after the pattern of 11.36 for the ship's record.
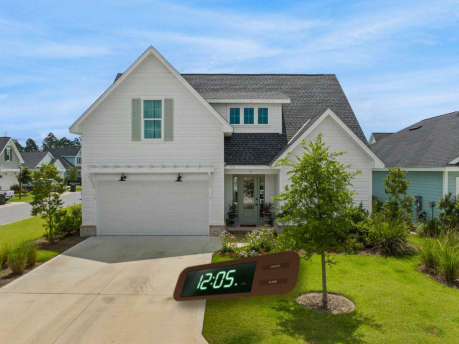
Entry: 12.05
